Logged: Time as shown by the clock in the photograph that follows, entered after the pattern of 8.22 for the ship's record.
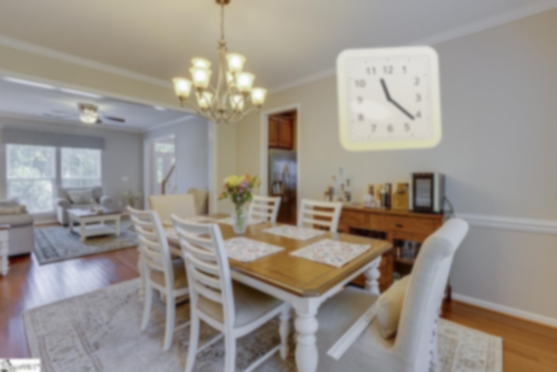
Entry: 11.22
